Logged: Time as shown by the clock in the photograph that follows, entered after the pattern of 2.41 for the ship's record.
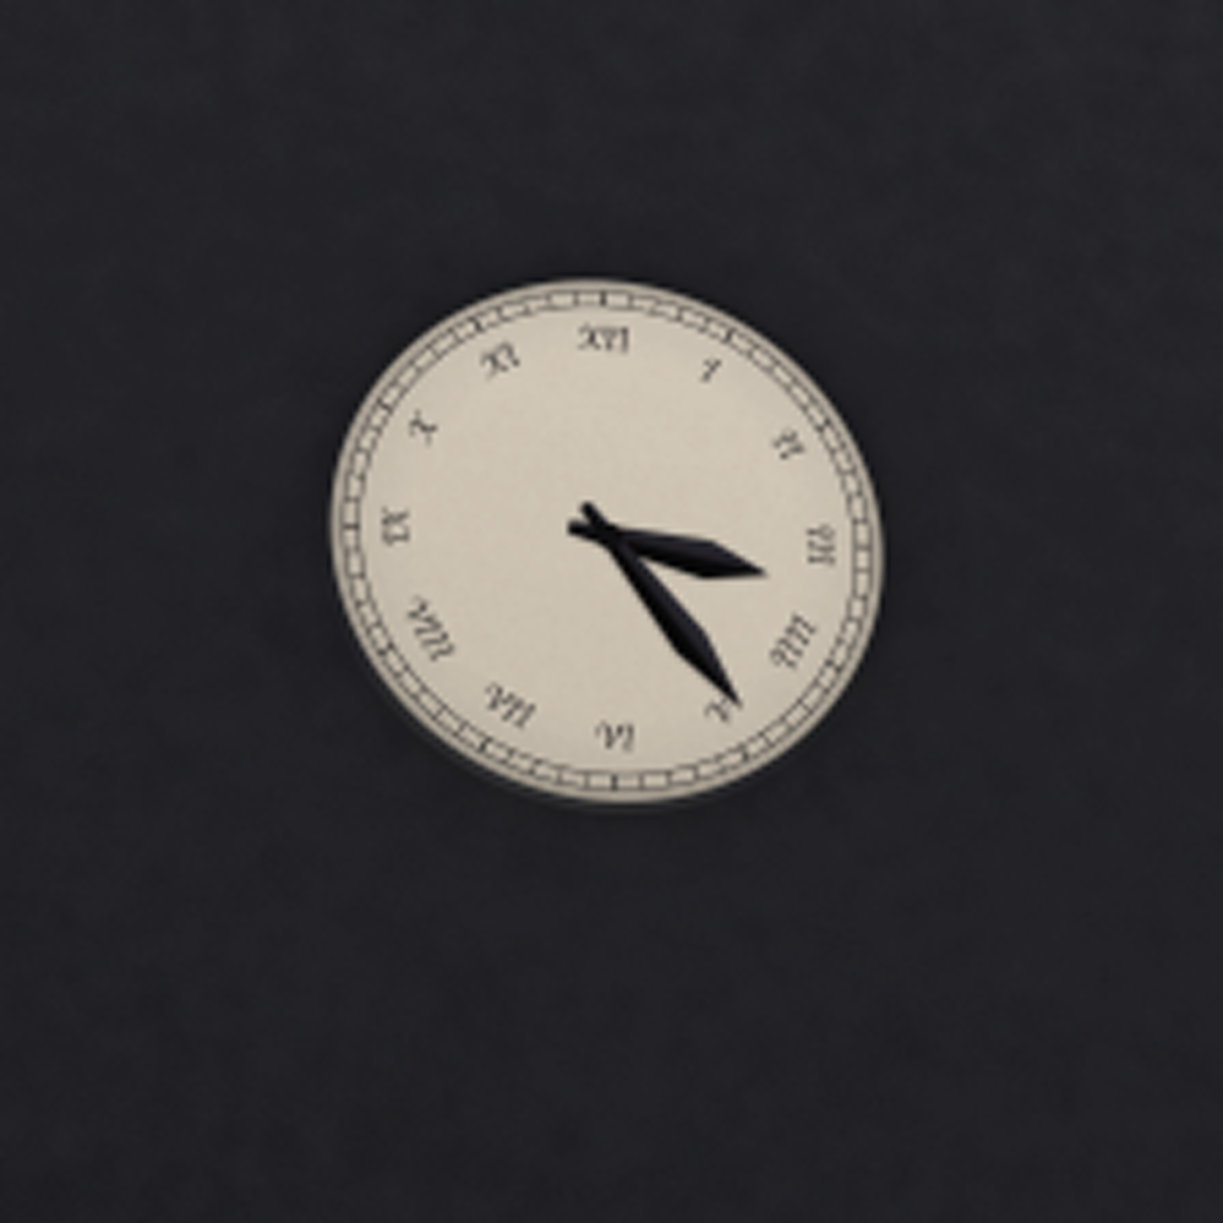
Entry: 3.24
